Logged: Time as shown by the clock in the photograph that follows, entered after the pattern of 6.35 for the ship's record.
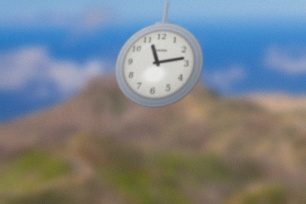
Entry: 11.13
